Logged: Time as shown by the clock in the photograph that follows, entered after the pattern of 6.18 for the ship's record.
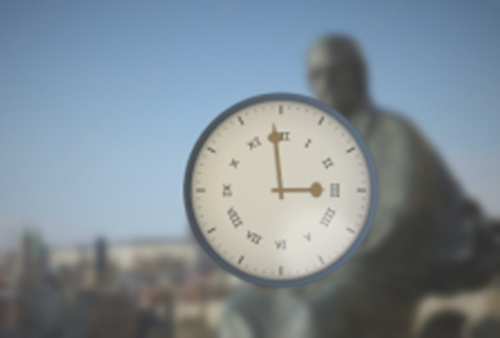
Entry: 2.59
